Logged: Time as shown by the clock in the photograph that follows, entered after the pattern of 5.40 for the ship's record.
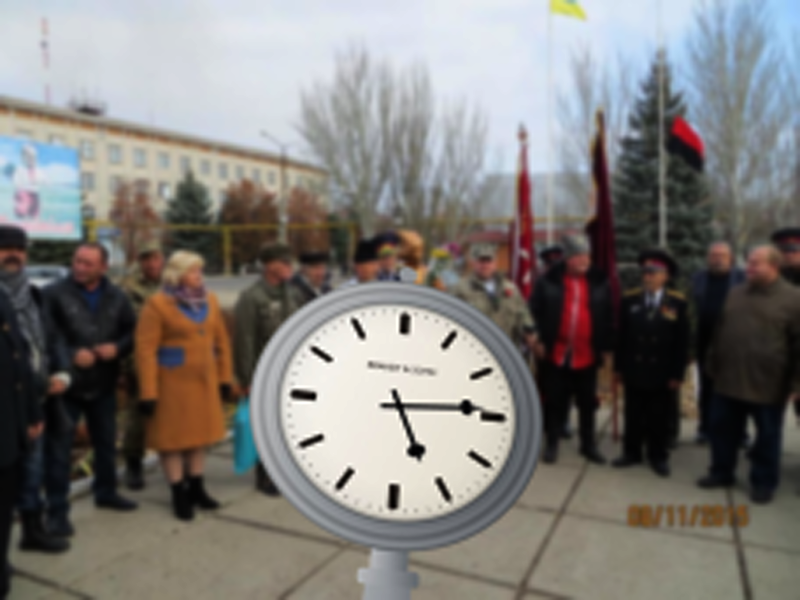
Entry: 5.14
